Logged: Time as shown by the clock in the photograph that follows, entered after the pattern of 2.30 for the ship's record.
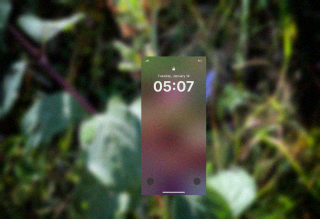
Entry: 5.07
